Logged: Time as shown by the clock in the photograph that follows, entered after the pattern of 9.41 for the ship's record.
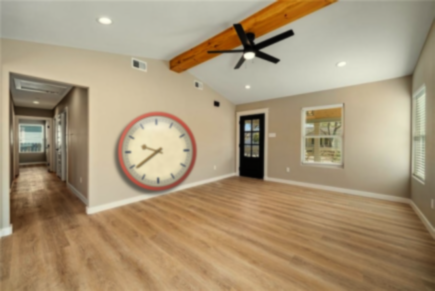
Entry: 9.39
